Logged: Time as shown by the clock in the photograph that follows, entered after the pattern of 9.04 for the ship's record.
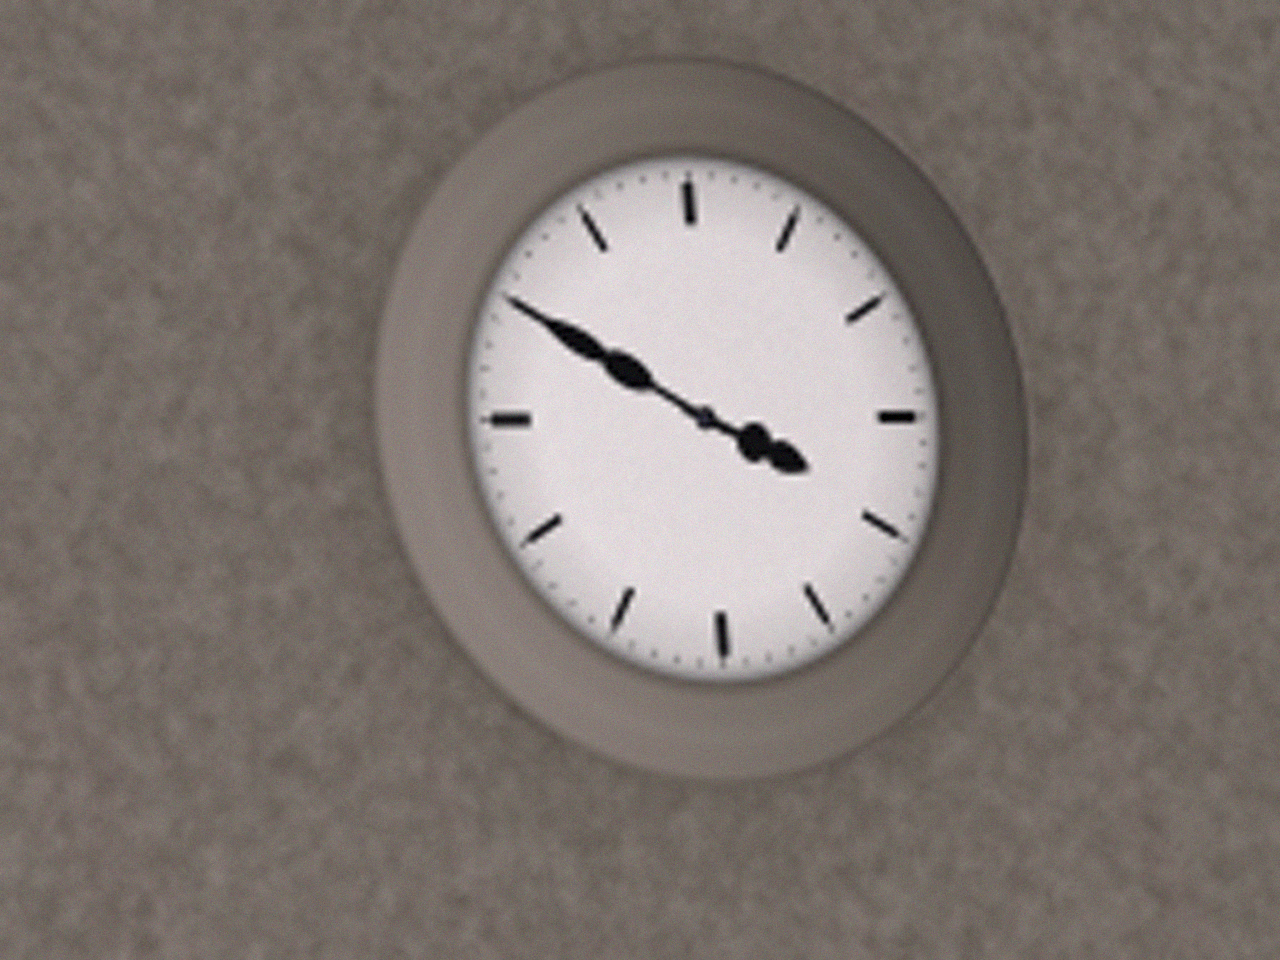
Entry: 3.50
